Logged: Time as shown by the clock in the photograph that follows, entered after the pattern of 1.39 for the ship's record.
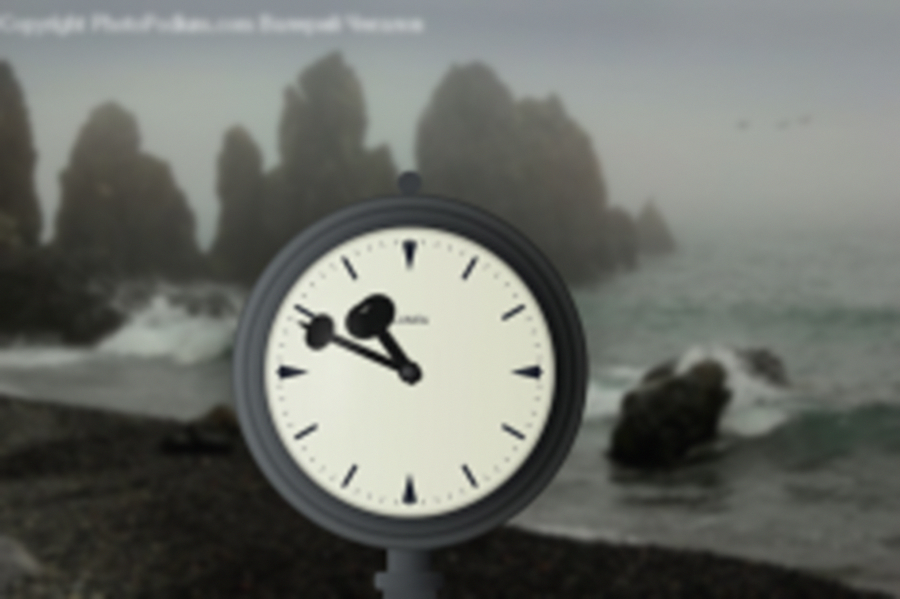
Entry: 10.49
